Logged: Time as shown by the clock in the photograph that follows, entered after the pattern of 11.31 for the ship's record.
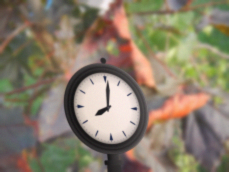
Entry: 8.01
